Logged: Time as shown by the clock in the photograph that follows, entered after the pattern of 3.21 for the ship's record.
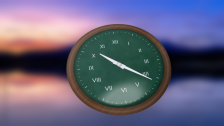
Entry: 10.21
